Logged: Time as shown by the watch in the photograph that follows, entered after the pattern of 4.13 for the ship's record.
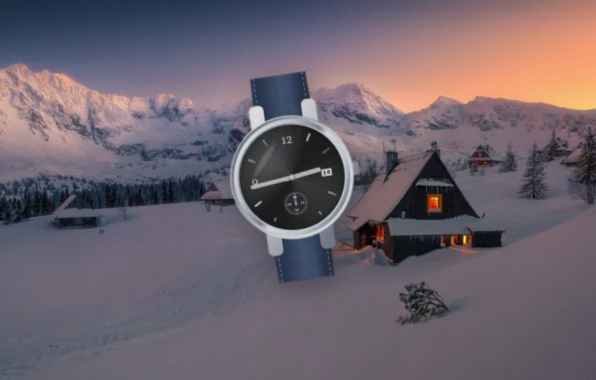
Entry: 2.44
